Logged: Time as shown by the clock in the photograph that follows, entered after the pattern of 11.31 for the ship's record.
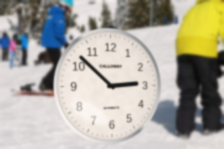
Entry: 2.52
